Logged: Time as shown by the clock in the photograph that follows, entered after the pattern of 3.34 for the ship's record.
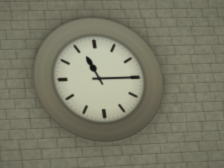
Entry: 11.15
